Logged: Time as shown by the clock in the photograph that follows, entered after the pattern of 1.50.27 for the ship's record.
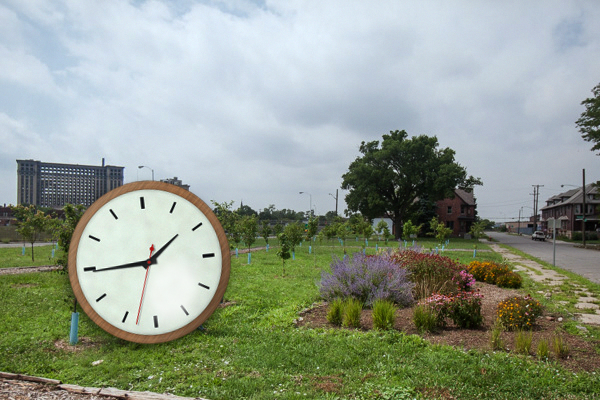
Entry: 1.44.33
